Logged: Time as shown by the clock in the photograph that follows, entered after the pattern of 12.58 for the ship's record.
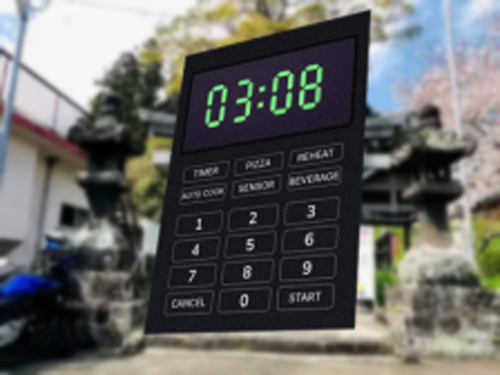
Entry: 3.08
